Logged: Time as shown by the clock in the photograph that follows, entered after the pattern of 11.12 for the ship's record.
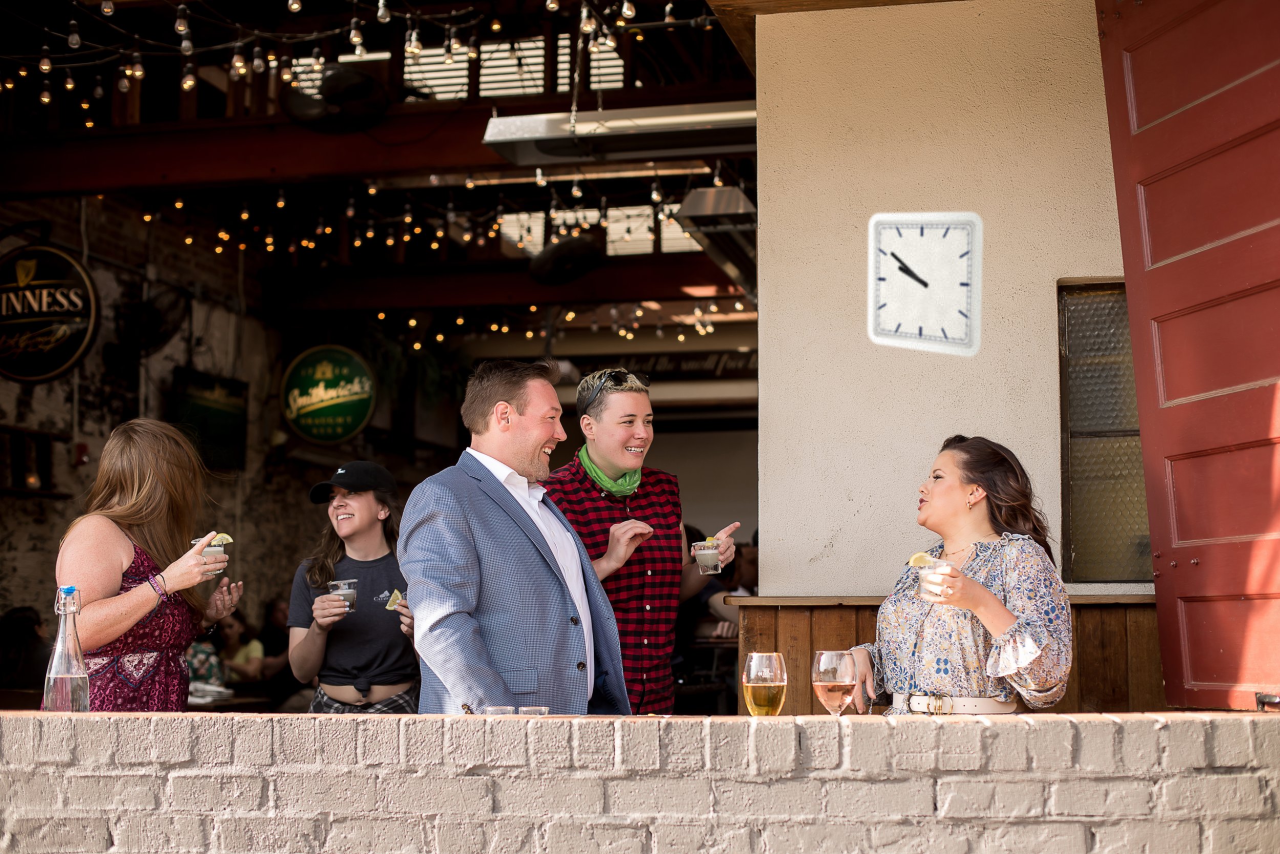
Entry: 9.51
